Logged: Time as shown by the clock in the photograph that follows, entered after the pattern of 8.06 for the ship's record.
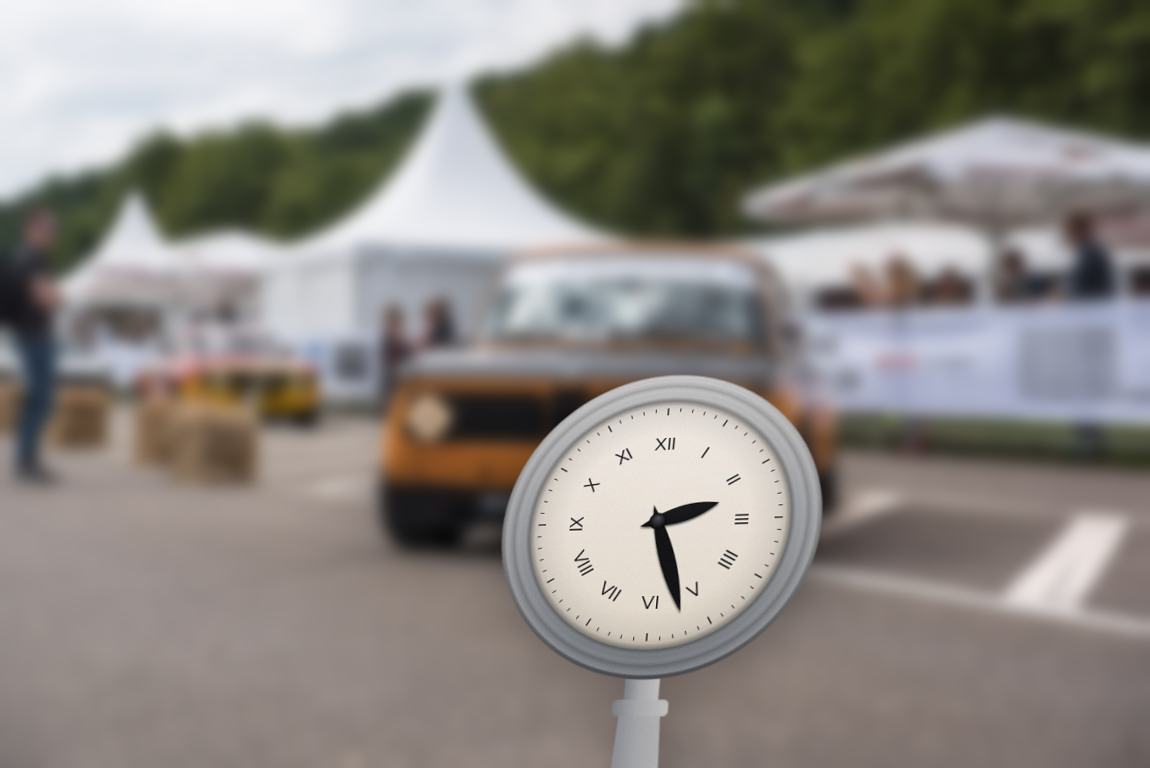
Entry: 2.27
